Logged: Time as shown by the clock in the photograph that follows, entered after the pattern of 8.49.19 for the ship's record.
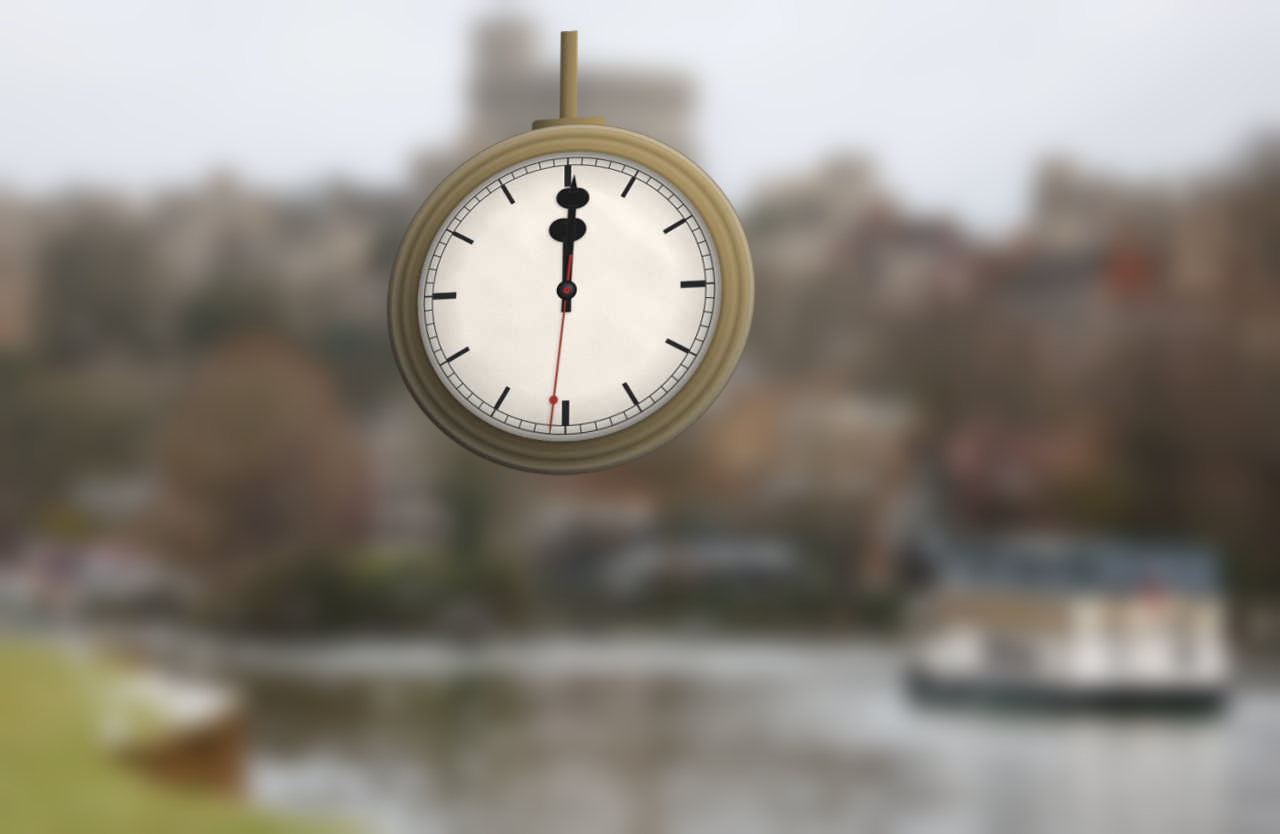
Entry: 12.00.31
